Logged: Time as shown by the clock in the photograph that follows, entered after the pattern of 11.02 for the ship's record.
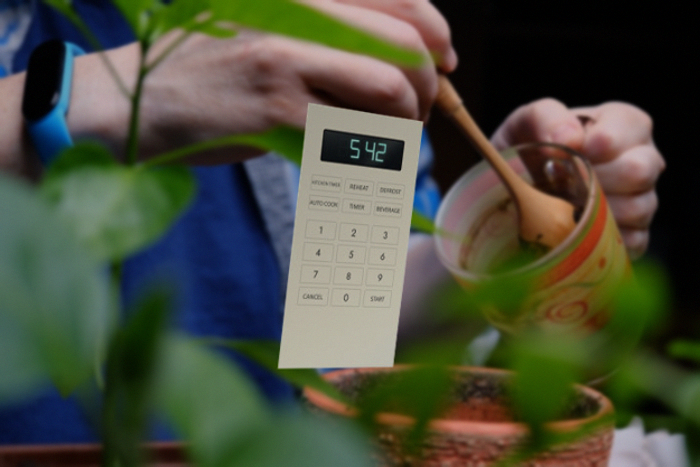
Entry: 5.42
